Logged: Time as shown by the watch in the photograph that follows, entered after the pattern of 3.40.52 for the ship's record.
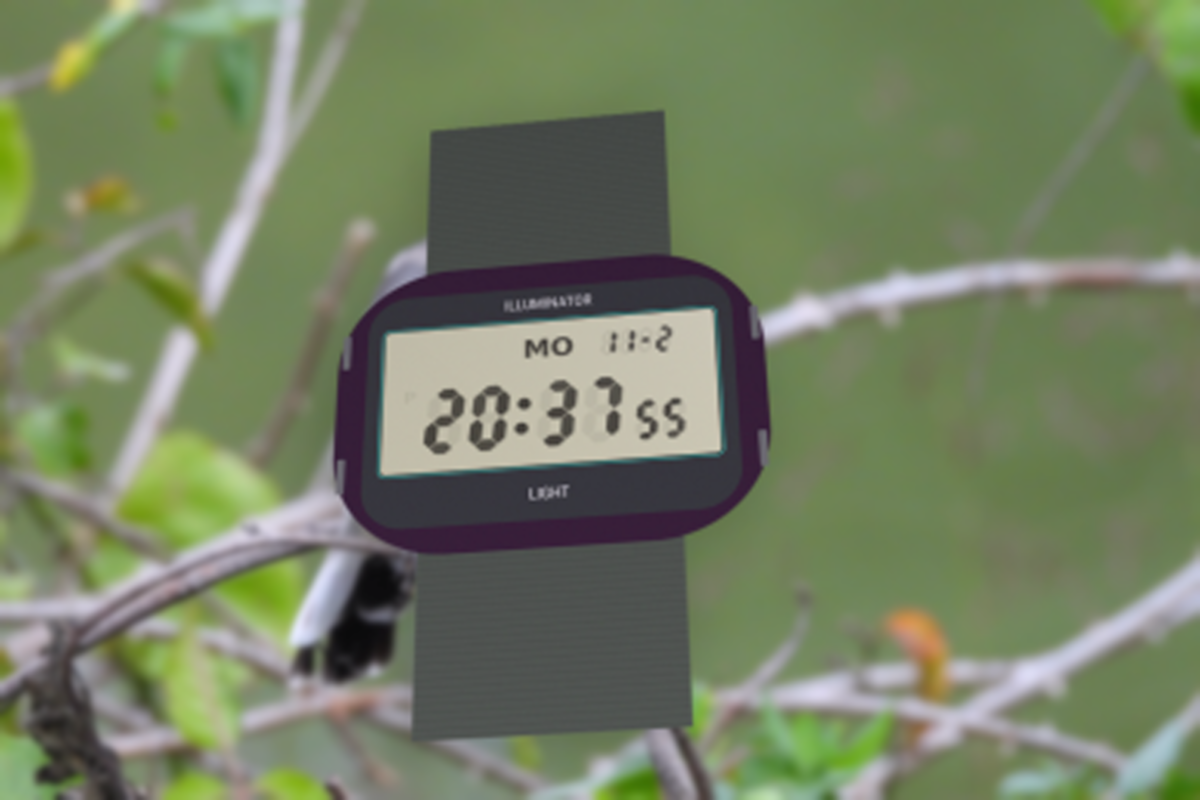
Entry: 20.37.55
